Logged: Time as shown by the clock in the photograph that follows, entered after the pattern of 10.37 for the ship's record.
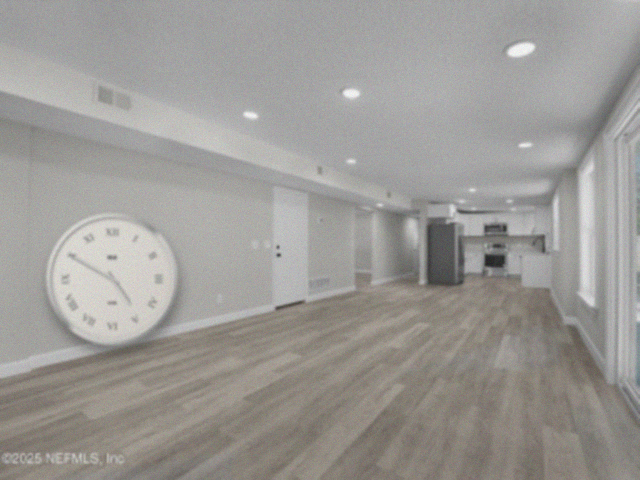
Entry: 4.50
